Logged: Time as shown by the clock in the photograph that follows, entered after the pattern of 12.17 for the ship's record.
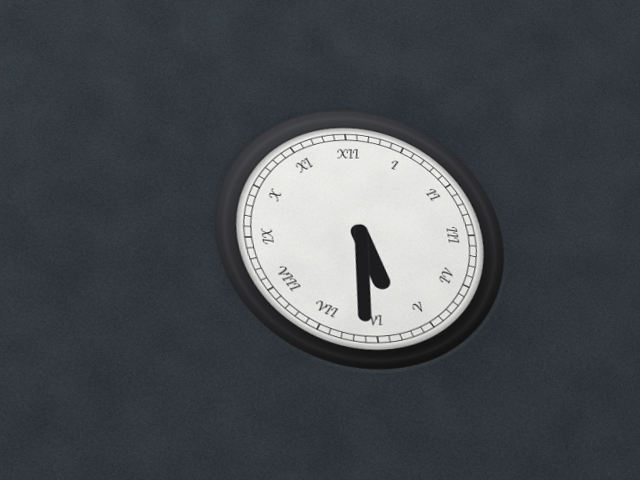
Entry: 5.31
